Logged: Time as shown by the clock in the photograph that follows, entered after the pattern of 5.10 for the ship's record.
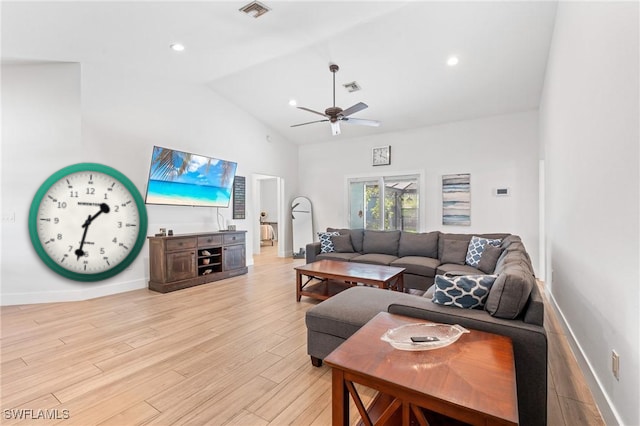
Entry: 1.32
